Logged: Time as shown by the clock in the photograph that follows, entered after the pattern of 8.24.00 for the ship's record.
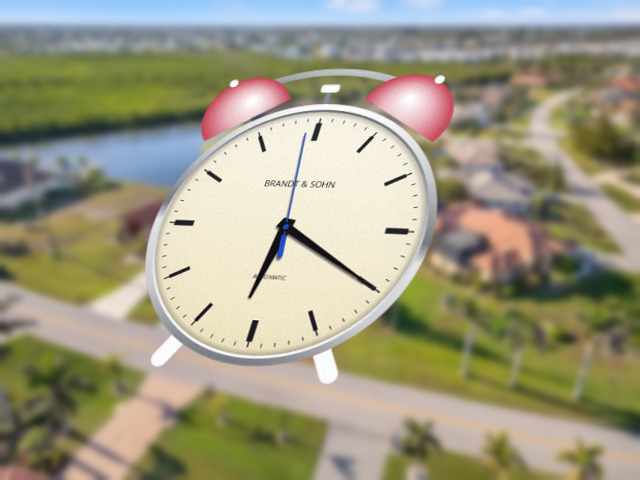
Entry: 6.19.59
